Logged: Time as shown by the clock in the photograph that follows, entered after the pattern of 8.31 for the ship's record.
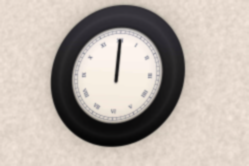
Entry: 12.00
